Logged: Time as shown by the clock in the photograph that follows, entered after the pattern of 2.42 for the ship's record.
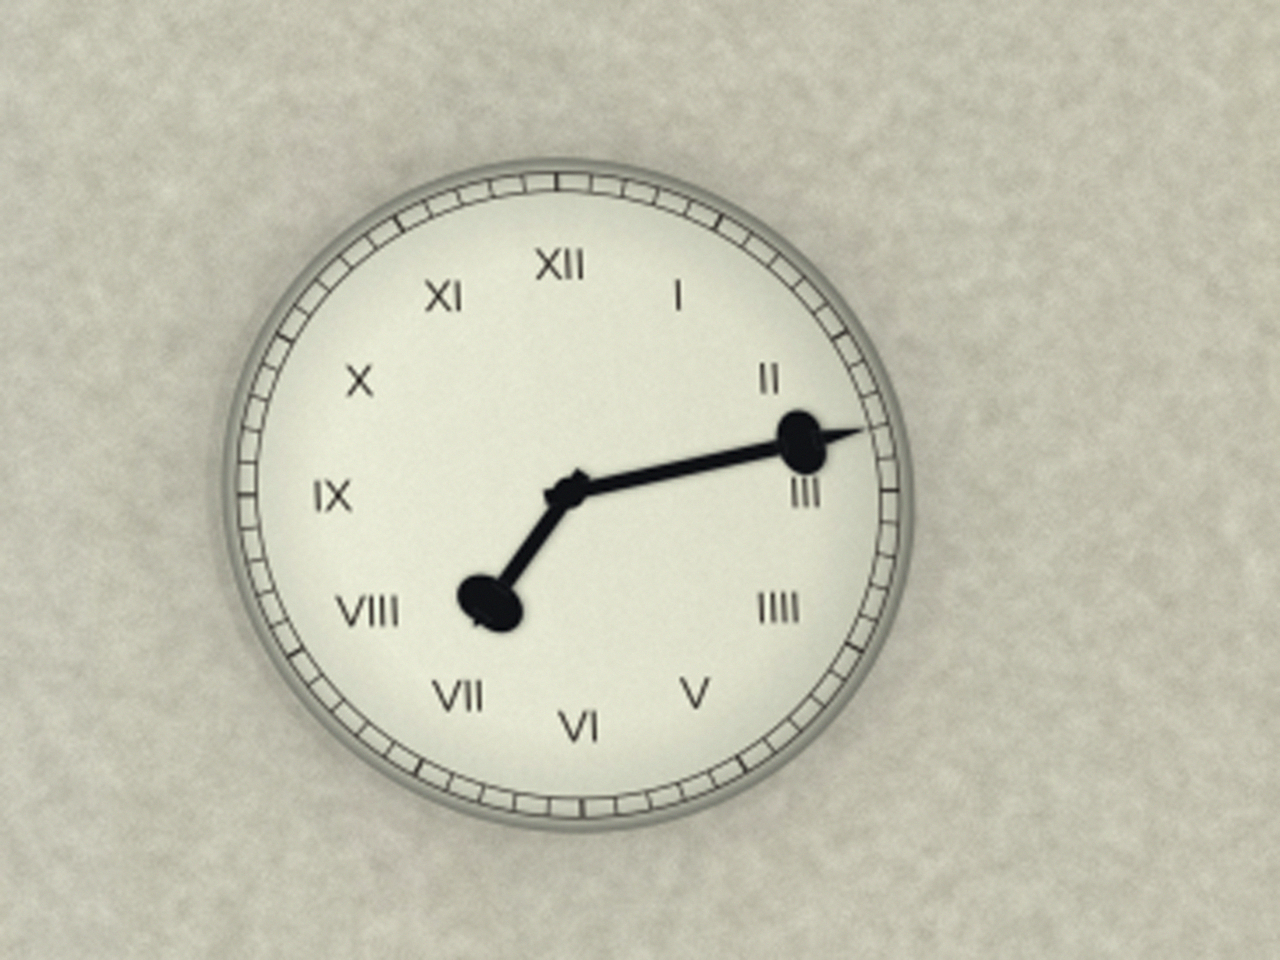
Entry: 7.13
